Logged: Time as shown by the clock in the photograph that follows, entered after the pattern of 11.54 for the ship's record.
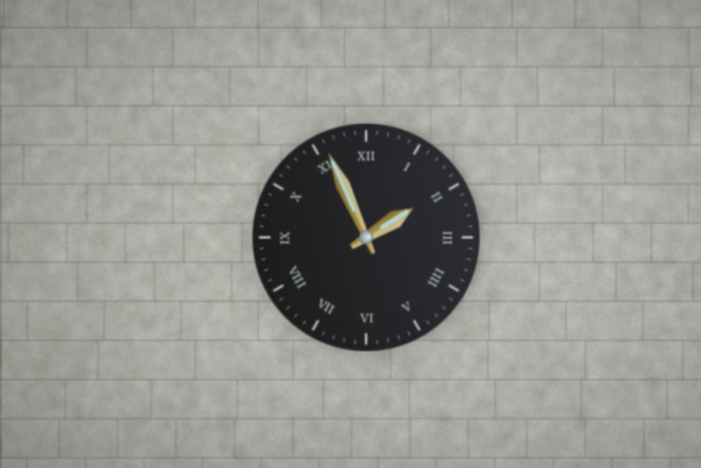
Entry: 1.56
